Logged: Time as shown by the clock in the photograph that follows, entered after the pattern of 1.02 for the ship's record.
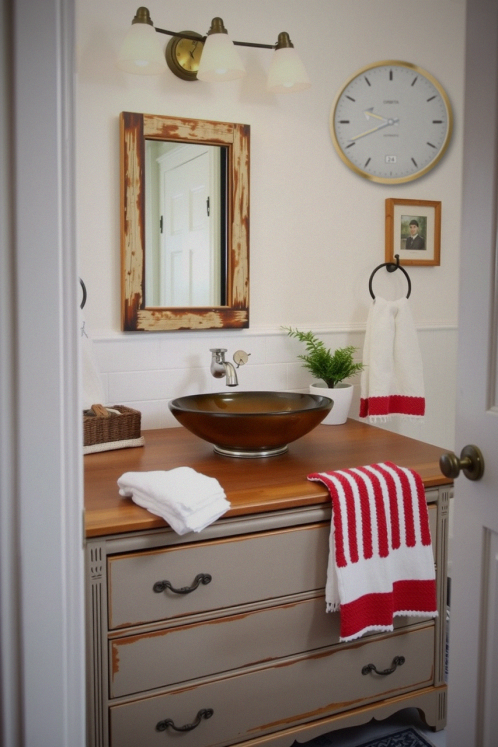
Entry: 9.41
